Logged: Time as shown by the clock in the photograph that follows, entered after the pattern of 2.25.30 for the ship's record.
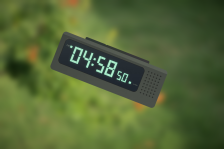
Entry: 4.58.50
